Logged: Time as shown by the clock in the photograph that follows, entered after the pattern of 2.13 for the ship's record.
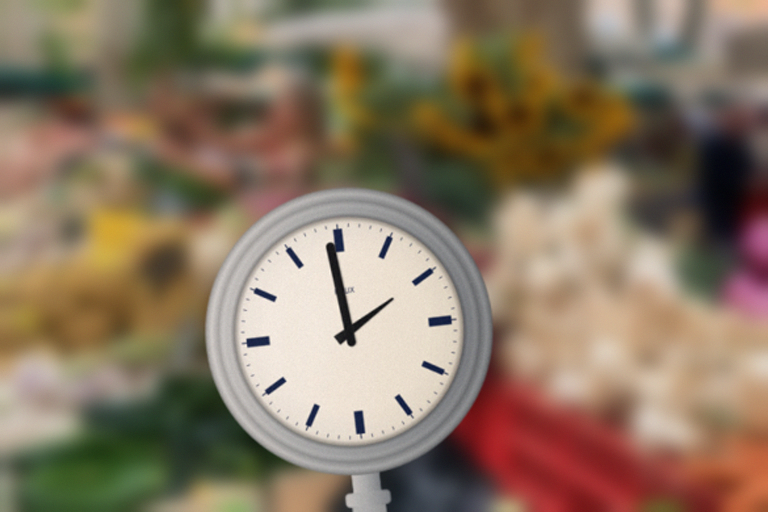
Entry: 1.59
